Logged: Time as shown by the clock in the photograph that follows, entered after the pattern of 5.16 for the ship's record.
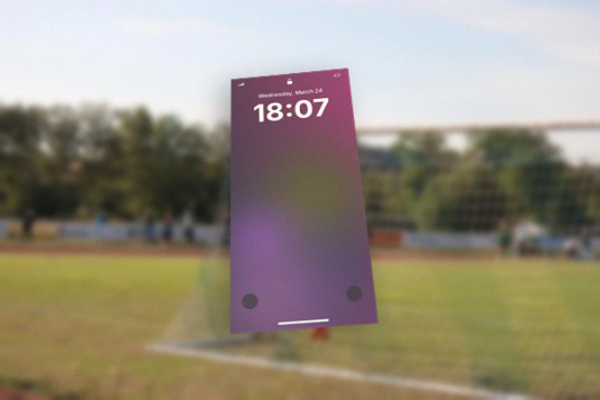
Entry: 18.07
